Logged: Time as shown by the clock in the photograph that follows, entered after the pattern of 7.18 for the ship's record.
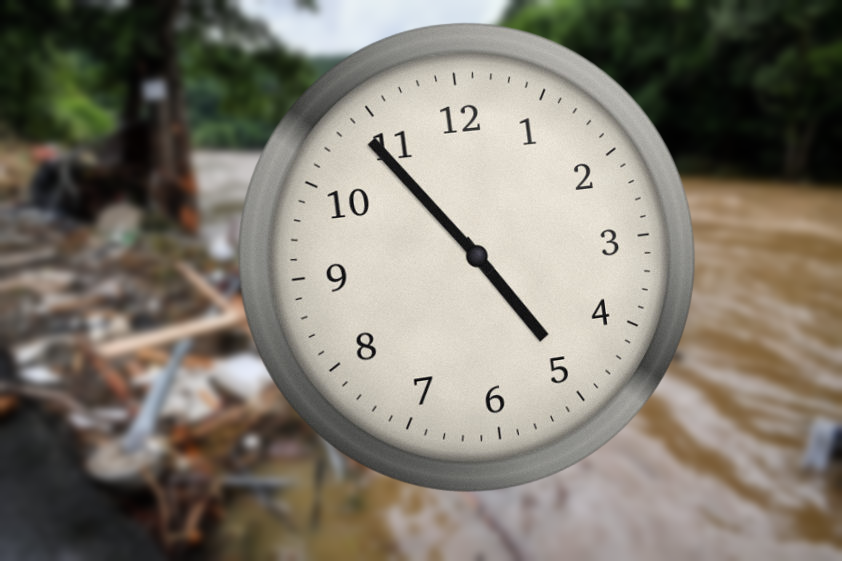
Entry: 4.54
